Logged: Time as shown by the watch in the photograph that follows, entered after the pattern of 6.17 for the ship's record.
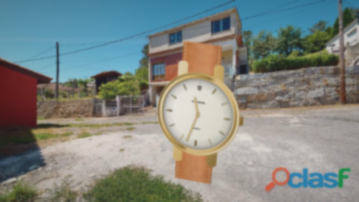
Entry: 11.33
